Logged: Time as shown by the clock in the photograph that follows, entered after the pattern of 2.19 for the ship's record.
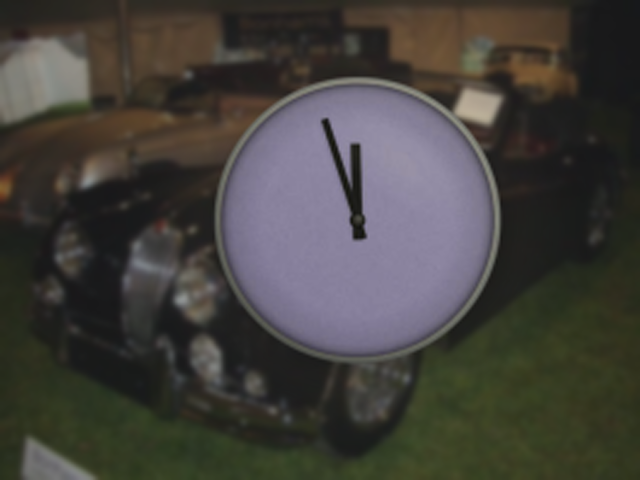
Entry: 11.57
